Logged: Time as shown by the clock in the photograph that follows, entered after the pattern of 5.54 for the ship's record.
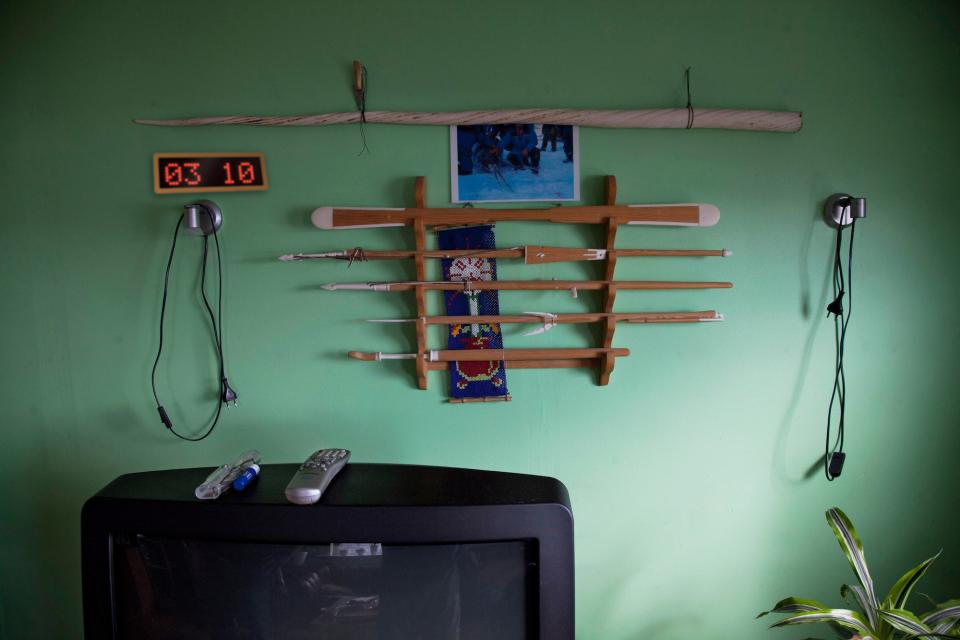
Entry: 3.10
